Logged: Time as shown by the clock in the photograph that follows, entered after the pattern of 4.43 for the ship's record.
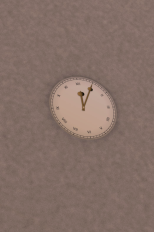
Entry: 12.05
